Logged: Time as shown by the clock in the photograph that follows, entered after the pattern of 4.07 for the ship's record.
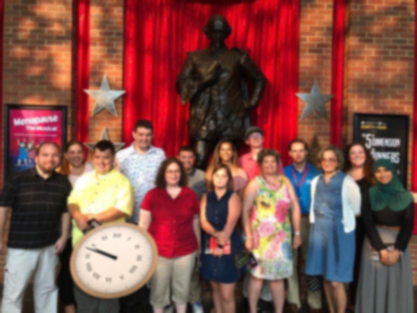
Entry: 9.48
